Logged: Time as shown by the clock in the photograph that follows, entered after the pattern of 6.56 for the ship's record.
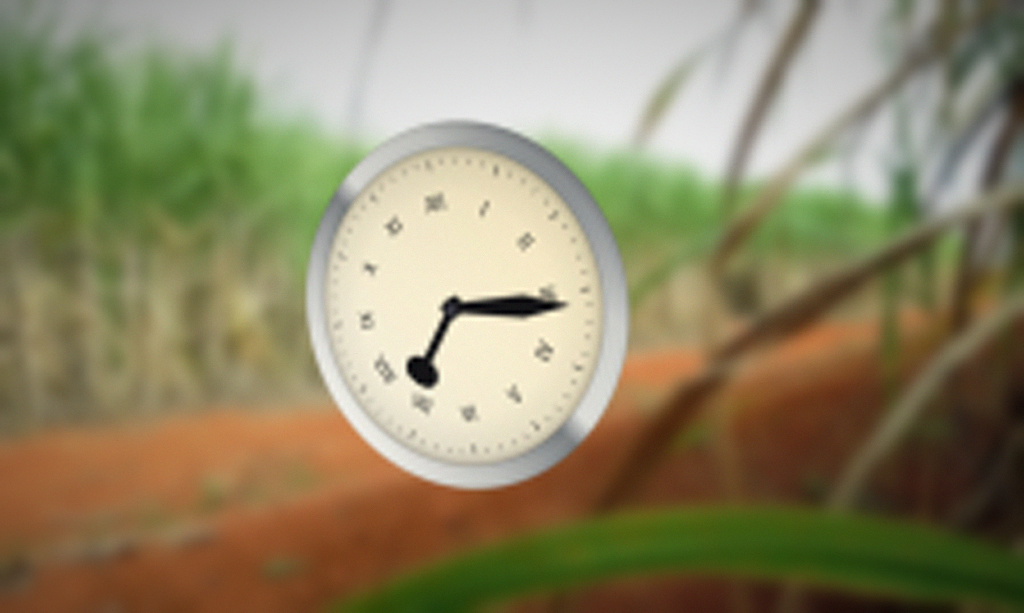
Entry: 7.16
